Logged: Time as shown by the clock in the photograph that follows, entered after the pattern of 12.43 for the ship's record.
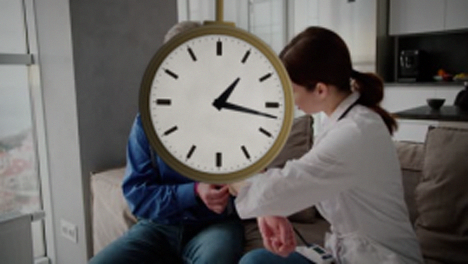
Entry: 1.17
